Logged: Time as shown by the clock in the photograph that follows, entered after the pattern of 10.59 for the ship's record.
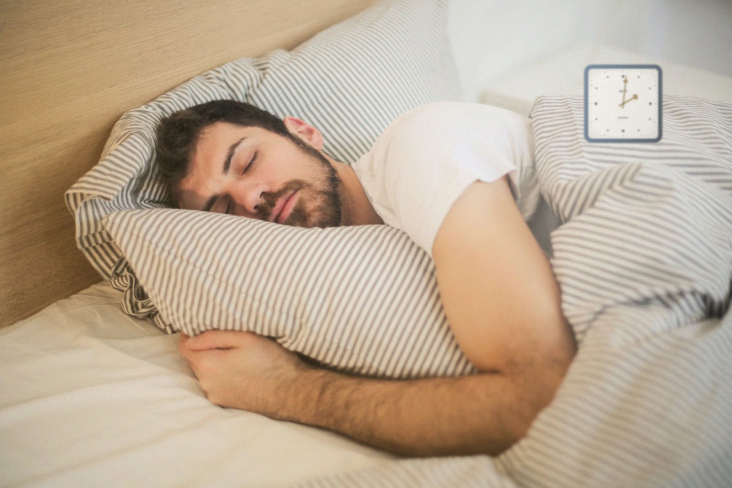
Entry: 2.01
